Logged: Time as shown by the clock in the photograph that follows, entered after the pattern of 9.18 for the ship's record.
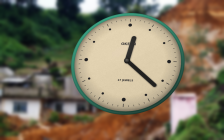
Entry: 12.22
